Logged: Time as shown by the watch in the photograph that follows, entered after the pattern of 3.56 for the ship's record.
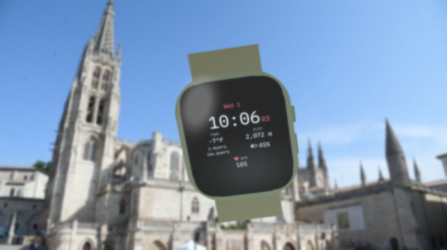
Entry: 10.06
